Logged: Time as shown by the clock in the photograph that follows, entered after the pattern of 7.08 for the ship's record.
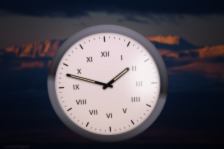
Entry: 1.48
